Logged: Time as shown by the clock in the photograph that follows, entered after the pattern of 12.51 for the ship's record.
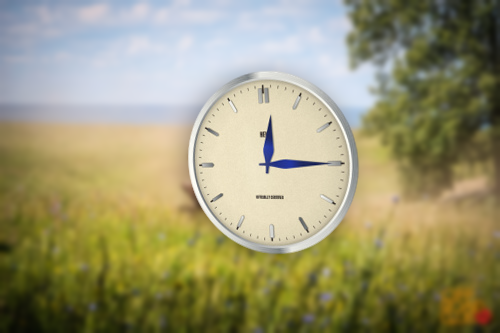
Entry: 12.15
